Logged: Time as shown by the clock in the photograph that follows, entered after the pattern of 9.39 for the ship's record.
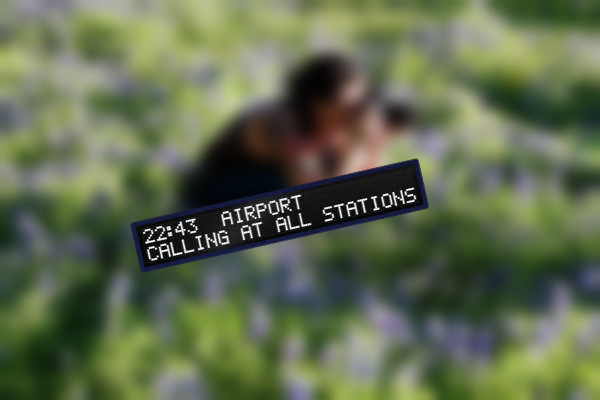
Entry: 22.43
